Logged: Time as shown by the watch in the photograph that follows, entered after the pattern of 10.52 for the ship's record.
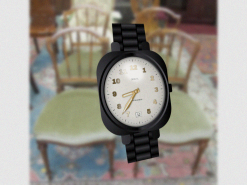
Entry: 8.37
